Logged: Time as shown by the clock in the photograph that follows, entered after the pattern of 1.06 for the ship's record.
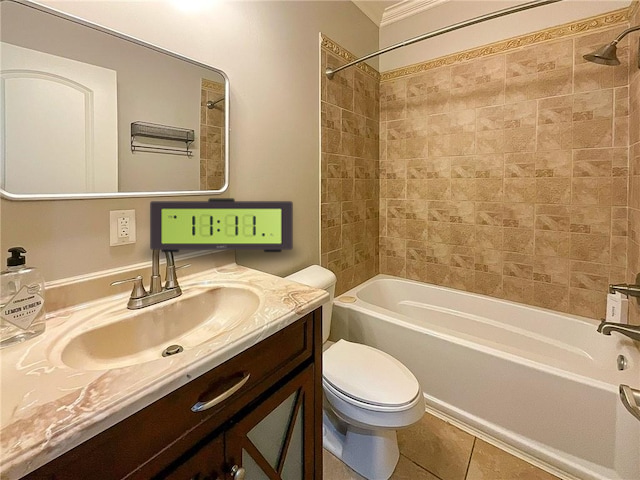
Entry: 11.11
